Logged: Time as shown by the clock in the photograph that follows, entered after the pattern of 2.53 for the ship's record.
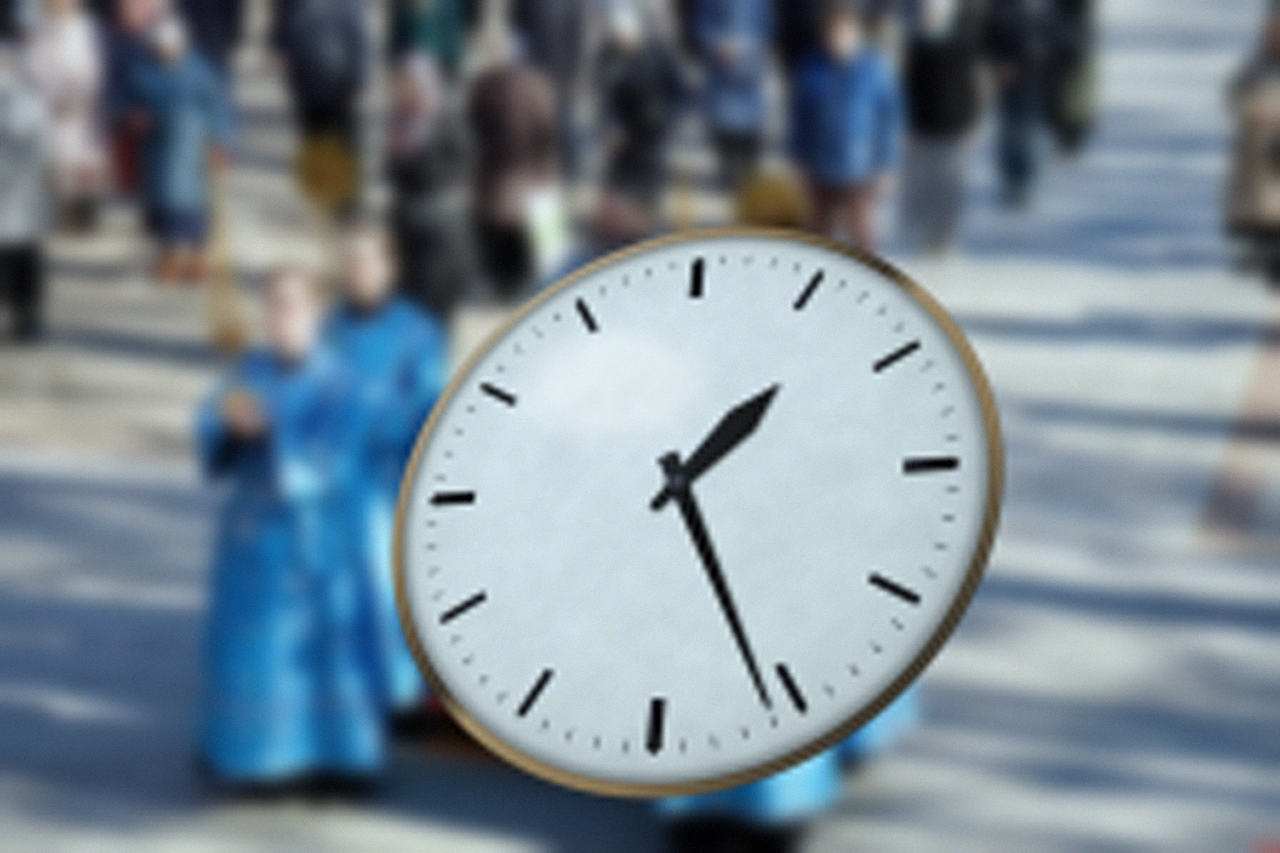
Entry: 1.26
